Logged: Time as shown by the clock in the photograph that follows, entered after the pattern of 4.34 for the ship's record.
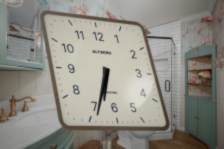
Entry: 6.34
